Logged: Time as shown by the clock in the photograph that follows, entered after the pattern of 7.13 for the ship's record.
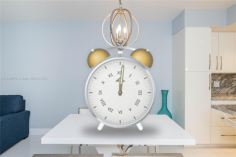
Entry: 12.01
